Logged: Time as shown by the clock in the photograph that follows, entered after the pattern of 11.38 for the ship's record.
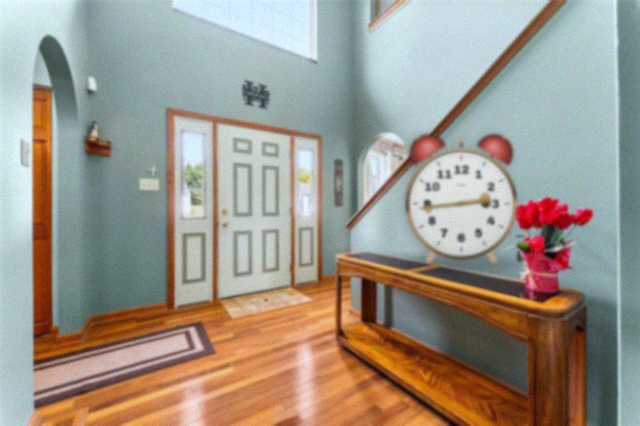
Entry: 2.44
